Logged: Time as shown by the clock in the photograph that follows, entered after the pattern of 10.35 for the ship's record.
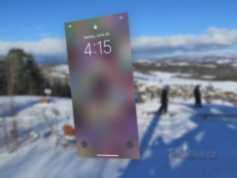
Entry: 4.15
